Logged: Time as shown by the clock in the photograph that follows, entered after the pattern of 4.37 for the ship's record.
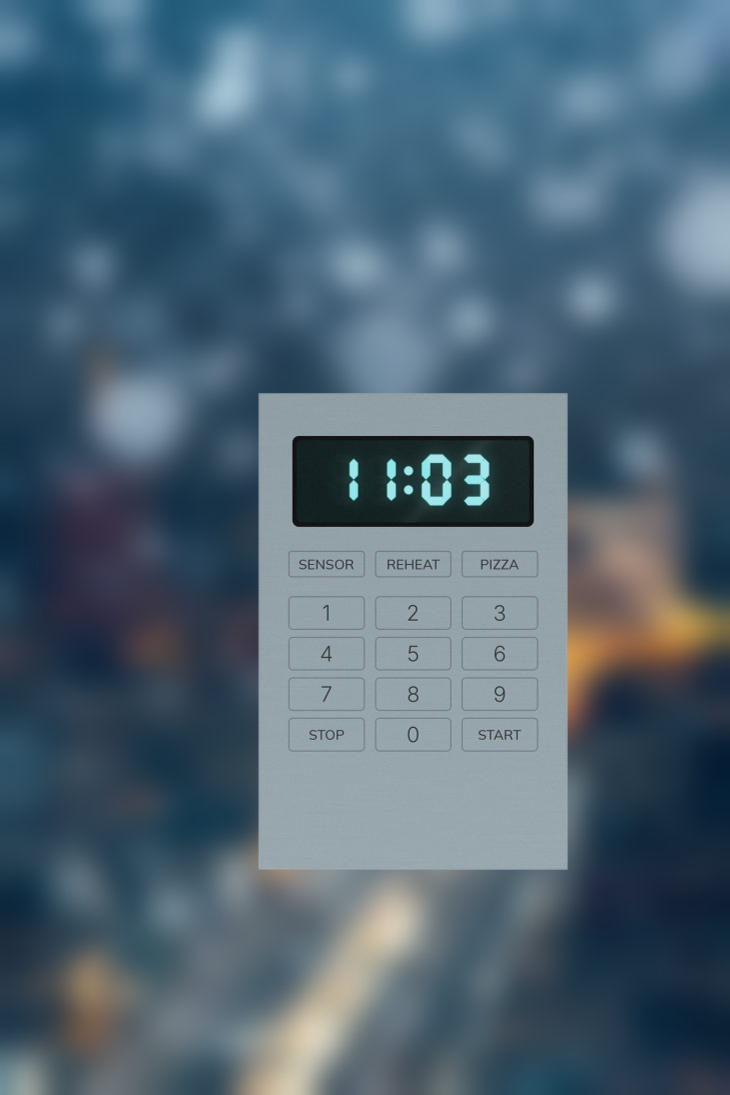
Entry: 11.03
